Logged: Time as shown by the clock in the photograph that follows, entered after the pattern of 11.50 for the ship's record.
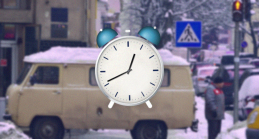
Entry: 12.41
